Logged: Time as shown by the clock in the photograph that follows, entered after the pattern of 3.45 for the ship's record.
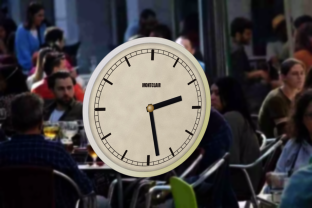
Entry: 2.28
